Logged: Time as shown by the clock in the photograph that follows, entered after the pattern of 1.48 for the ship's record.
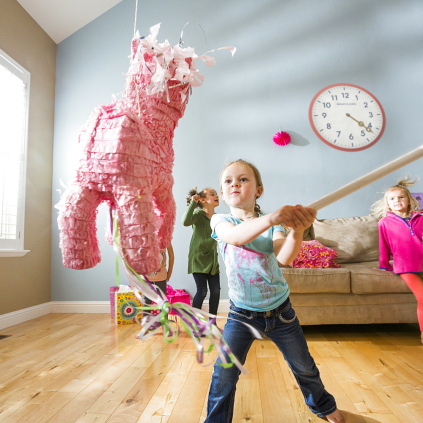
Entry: 4.22
